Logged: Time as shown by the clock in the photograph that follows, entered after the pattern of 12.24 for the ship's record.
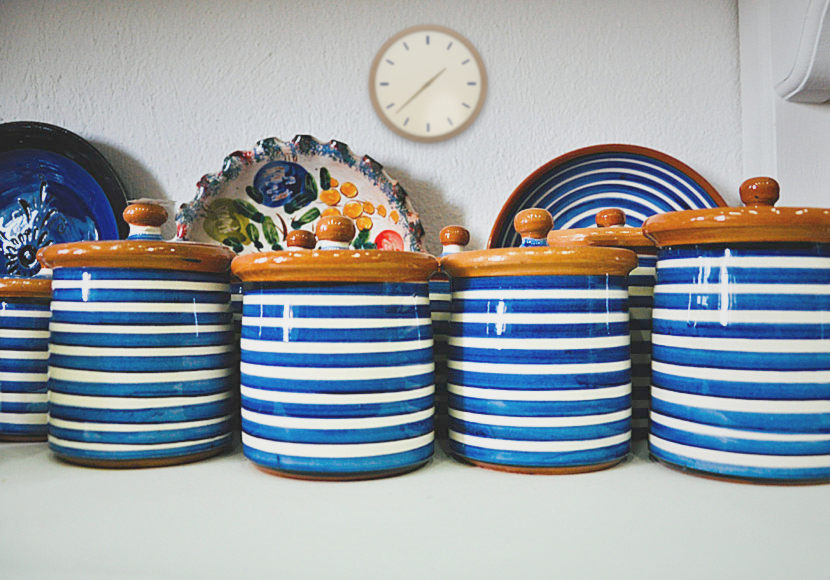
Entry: 1.38
